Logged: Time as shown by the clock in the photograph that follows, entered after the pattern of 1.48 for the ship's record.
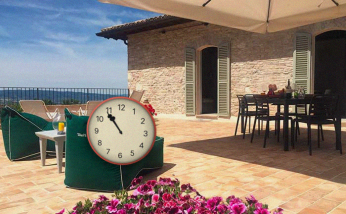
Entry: 10.54
